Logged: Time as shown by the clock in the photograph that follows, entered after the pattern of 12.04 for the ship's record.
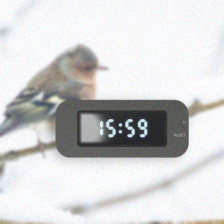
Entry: 15.59
